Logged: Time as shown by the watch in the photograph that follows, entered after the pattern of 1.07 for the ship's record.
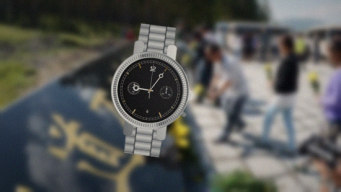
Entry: 9.05
